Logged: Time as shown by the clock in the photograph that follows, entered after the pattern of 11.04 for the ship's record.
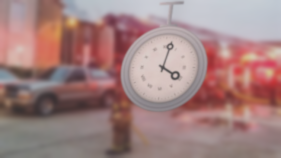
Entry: 4.02
